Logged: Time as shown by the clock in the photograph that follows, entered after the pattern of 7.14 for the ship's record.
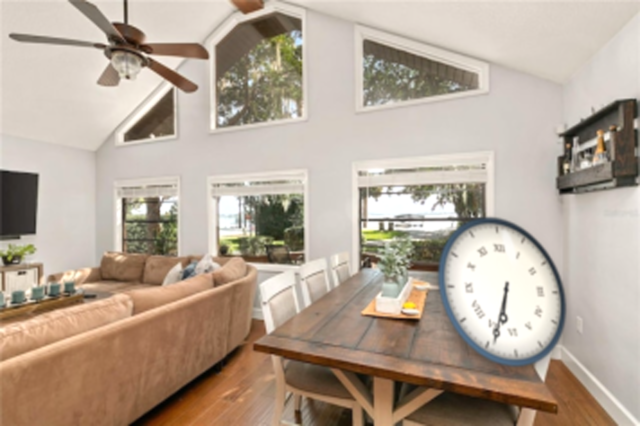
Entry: 6.34
